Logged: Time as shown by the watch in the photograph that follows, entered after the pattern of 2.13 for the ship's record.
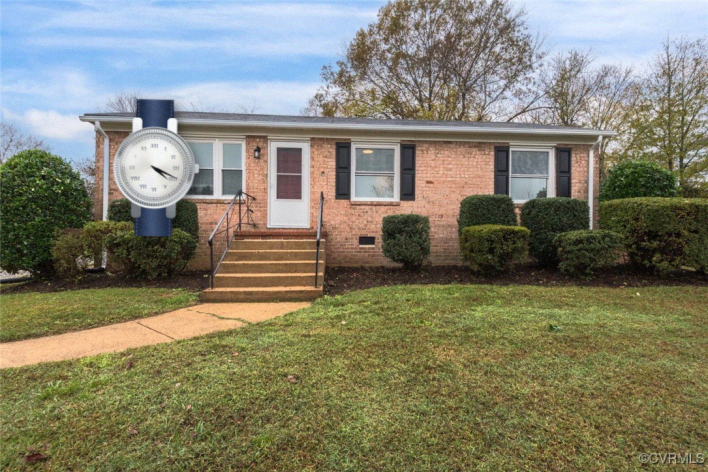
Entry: 4.19
